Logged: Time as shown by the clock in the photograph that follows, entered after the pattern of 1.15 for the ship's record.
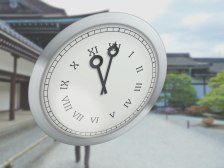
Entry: 11.00
